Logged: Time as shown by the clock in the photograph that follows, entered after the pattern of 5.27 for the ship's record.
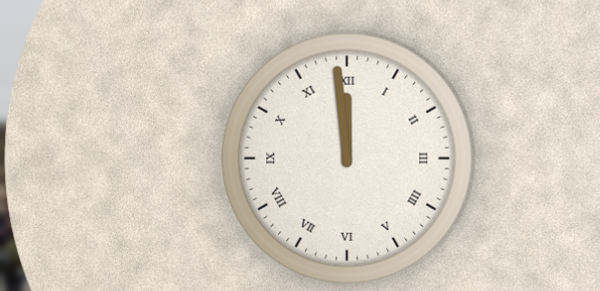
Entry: 11.59
